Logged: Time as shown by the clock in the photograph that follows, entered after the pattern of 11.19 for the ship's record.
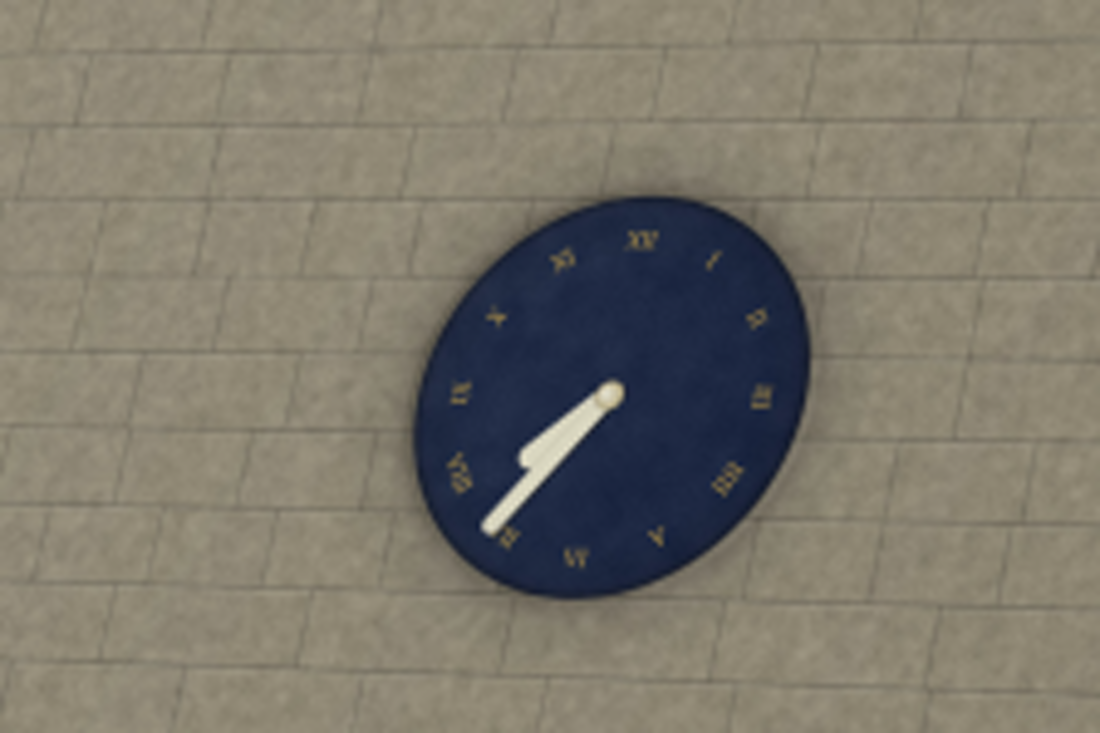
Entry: 7.36
